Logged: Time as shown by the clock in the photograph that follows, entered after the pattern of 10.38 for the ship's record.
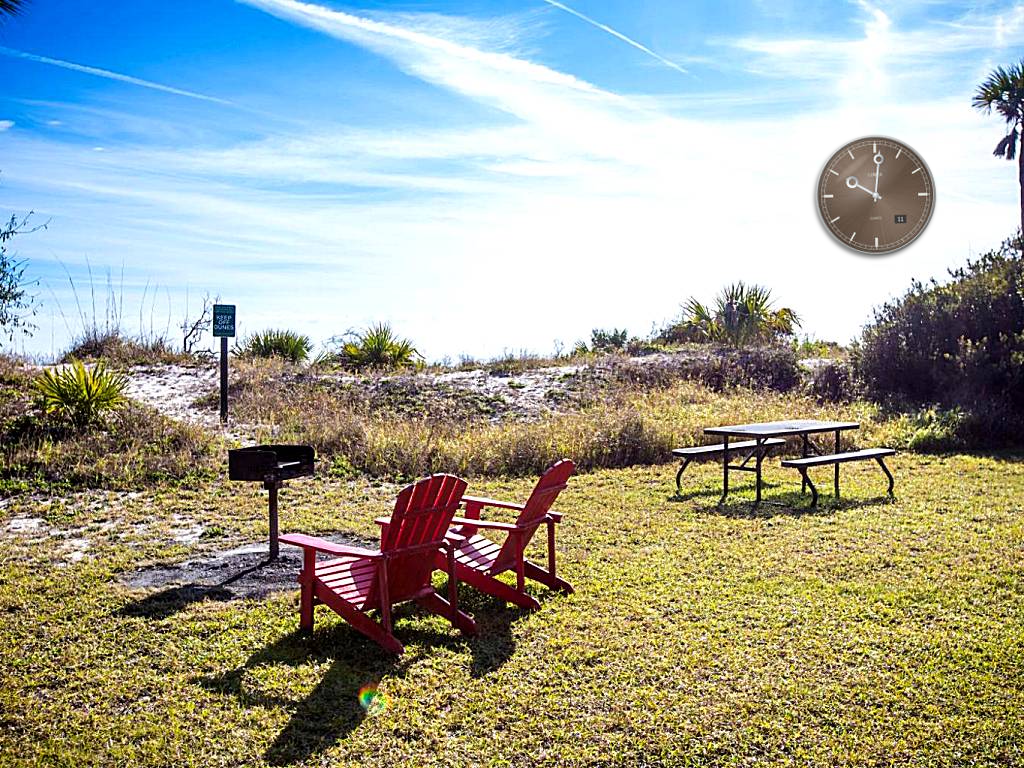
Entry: 10.01
